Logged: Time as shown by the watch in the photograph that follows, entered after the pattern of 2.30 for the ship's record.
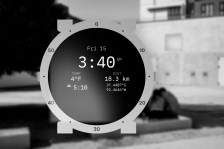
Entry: 3.40
